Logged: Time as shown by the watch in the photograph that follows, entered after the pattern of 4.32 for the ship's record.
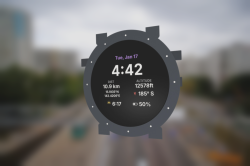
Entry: 4.42
